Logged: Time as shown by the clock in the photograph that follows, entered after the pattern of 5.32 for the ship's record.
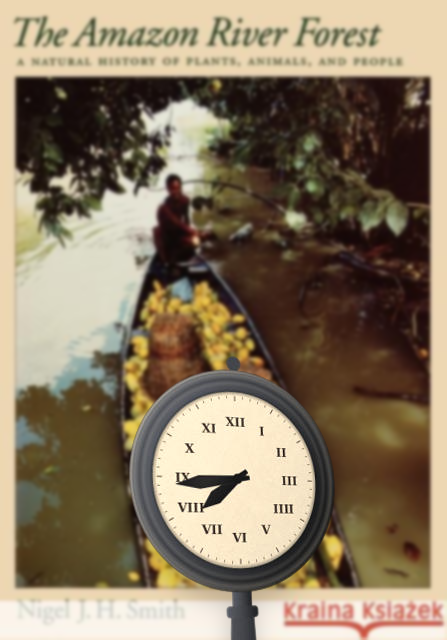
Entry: 7.44
